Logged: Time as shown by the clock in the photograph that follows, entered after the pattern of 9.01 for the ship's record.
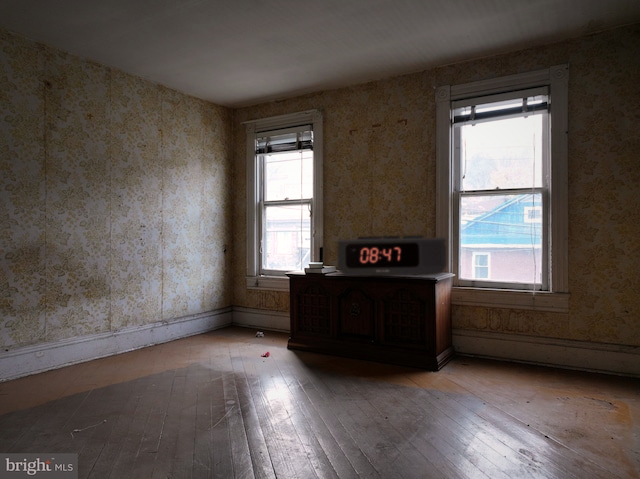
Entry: 8.47
